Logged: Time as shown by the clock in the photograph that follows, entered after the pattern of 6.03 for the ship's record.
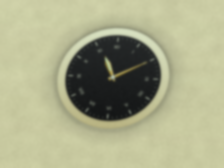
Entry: 11.10
